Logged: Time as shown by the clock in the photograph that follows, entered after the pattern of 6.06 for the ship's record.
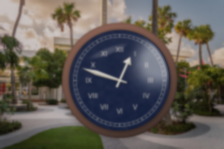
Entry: 12.48
